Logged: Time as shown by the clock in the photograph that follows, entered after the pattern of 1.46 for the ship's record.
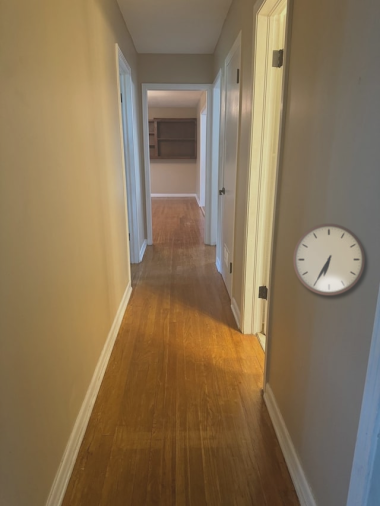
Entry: 6.35
